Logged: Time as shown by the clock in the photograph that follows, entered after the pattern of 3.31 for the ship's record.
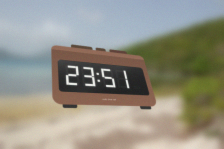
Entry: 23.51
